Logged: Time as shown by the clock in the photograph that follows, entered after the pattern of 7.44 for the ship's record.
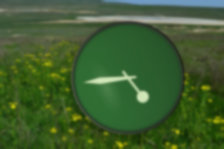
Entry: 4.44
